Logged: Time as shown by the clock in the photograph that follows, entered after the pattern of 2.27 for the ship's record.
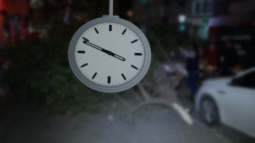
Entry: 3.49
